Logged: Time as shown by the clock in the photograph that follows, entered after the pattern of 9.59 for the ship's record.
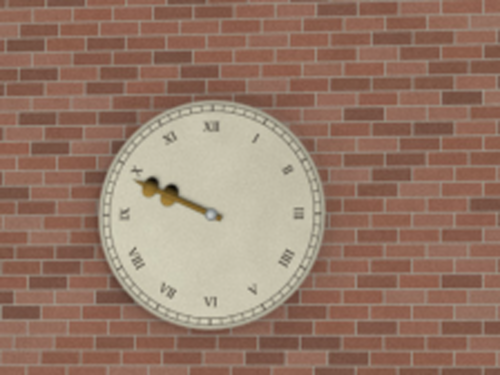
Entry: 9.49
